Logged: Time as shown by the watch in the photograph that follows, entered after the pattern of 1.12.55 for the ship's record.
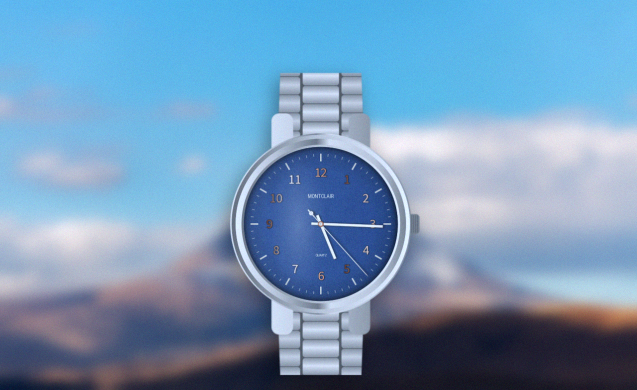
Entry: 5.15.23
